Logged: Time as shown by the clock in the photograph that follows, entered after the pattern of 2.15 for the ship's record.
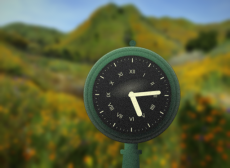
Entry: 5.14
